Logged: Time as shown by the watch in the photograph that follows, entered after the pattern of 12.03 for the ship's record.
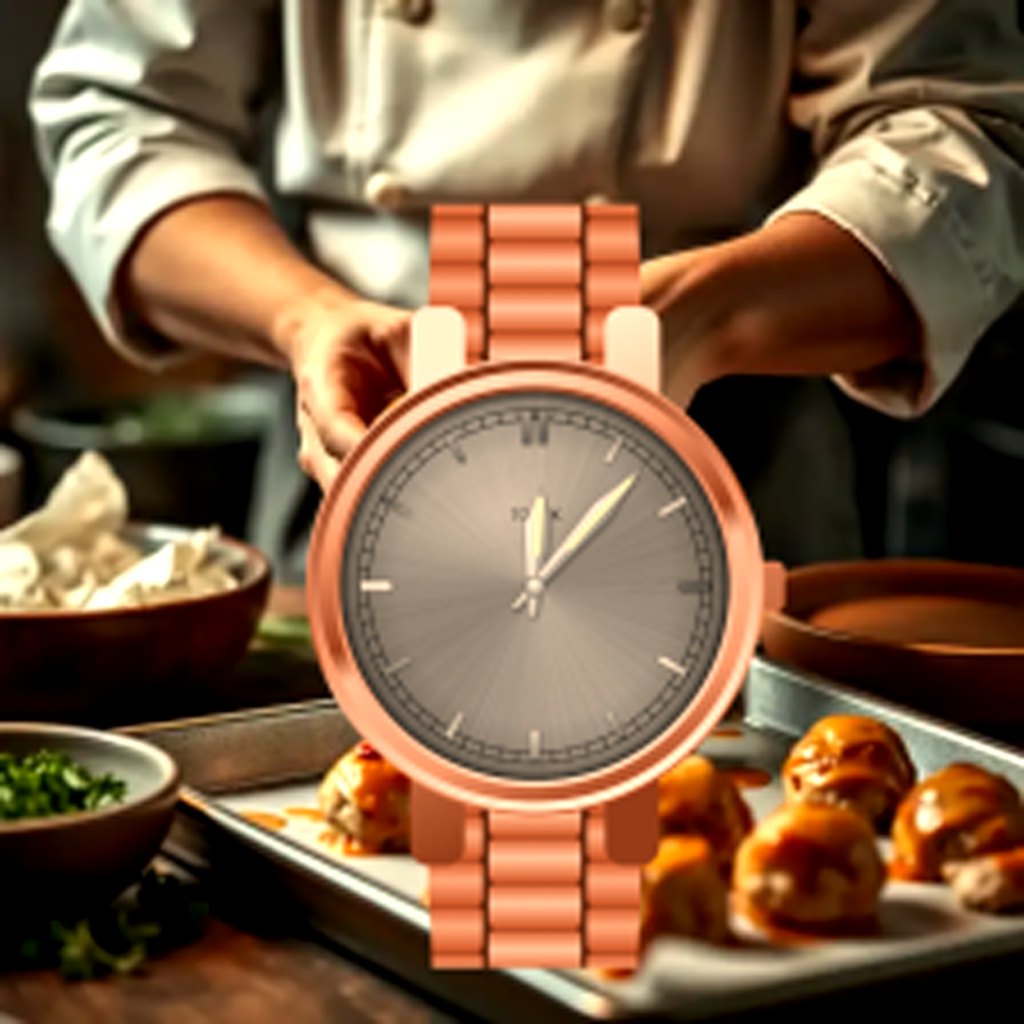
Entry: 12.07
